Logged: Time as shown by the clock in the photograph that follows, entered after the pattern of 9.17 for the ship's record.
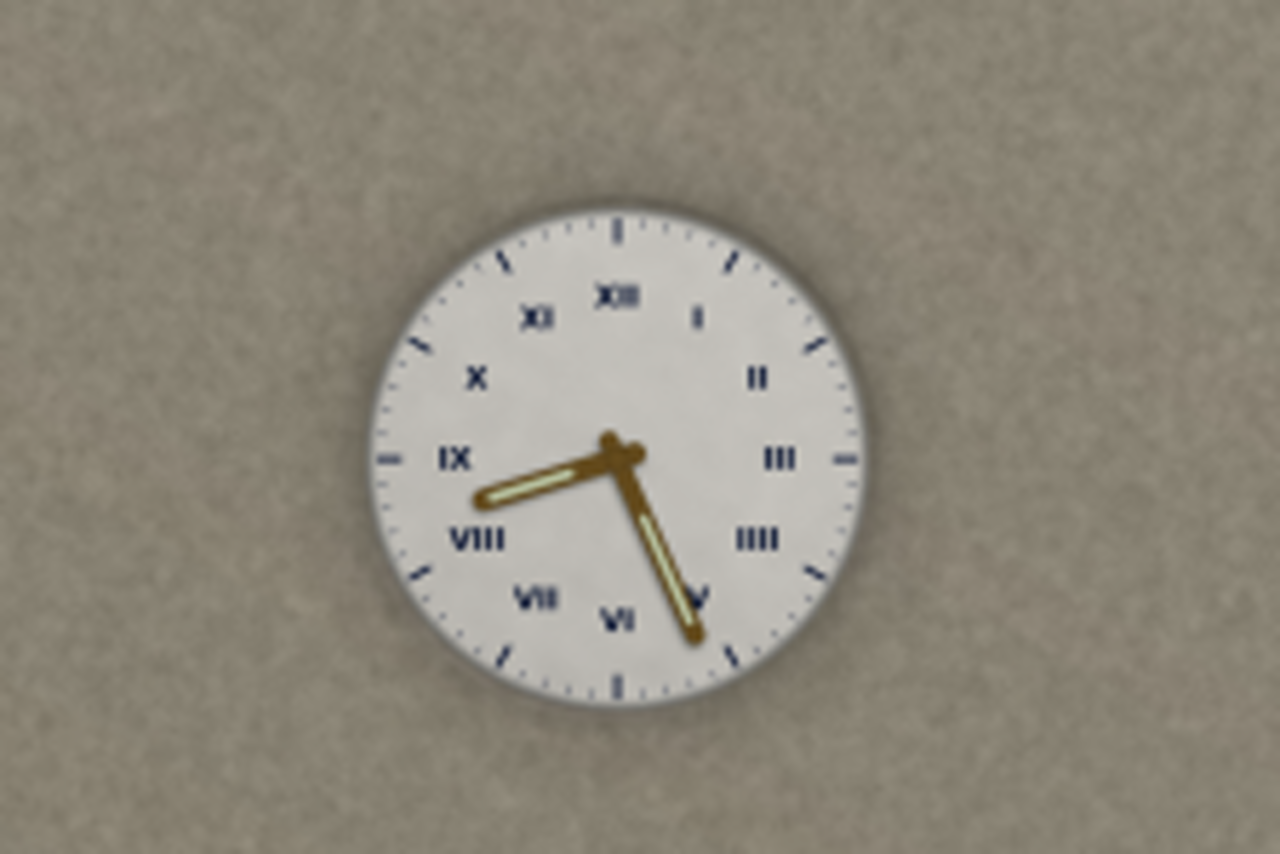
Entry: 8.26
